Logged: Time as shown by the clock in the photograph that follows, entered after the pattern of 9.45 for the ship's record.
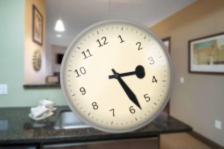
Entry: 3.28
